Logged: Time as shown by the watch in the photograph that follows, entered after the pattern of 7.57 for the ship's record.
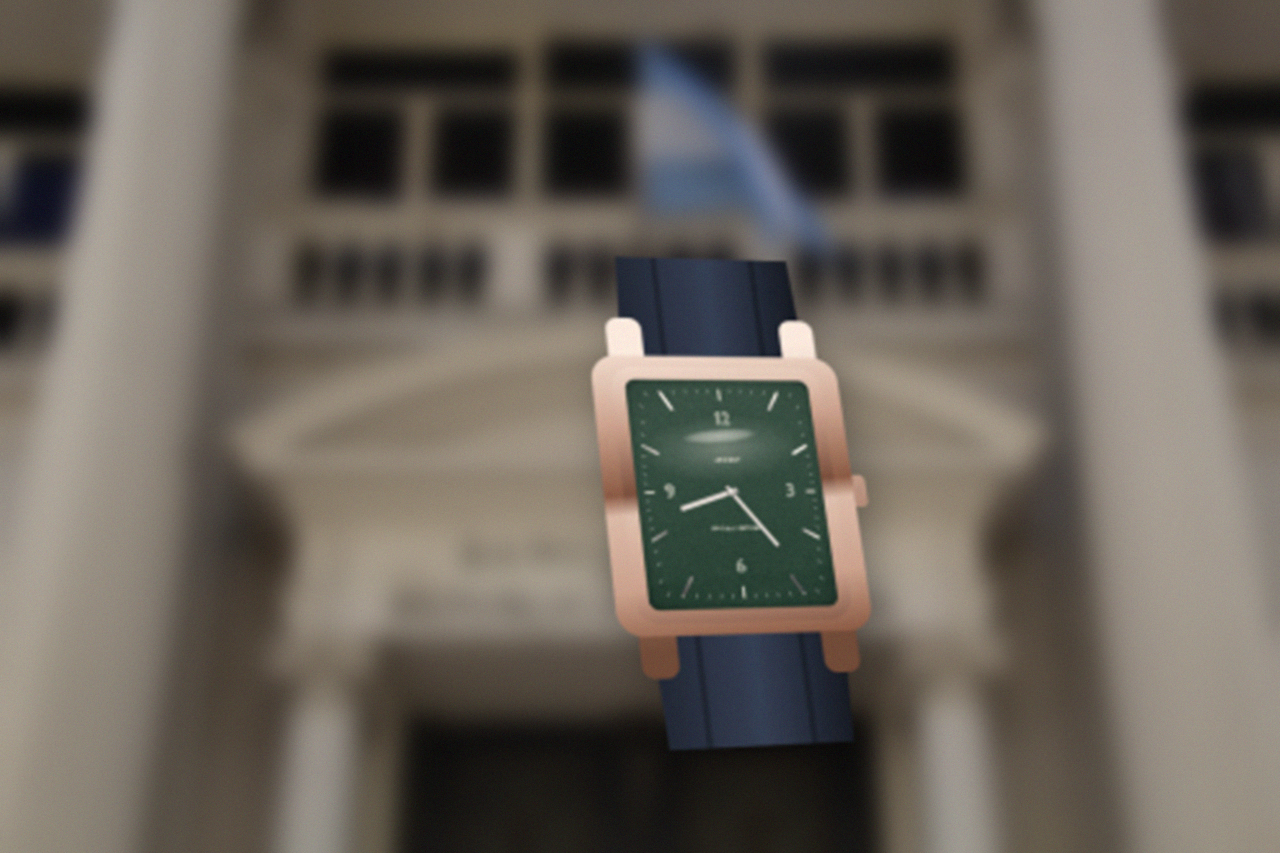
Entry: 8.24
